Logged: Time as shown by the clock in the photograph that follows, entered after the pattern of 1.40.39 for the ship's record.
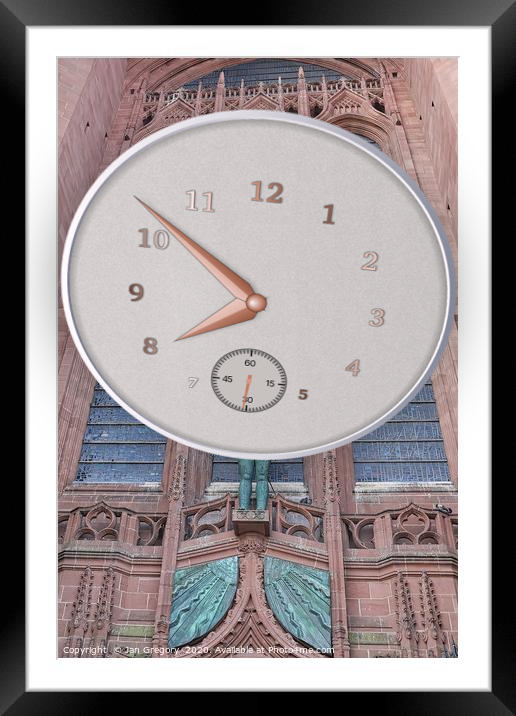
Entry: 7.51.31
